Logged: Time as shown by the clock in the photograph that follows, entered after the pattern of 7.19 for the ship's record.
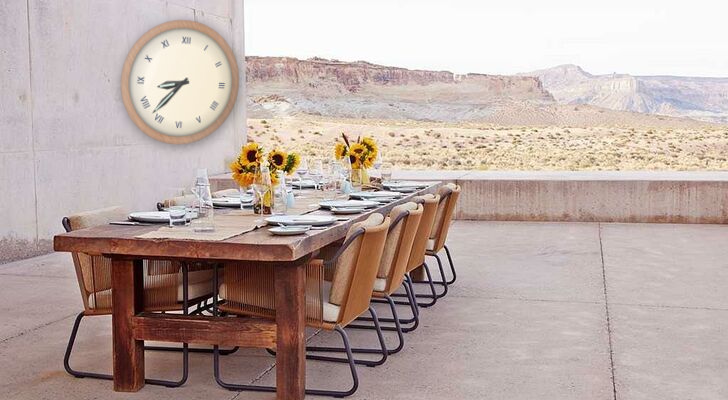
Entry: 8.37
